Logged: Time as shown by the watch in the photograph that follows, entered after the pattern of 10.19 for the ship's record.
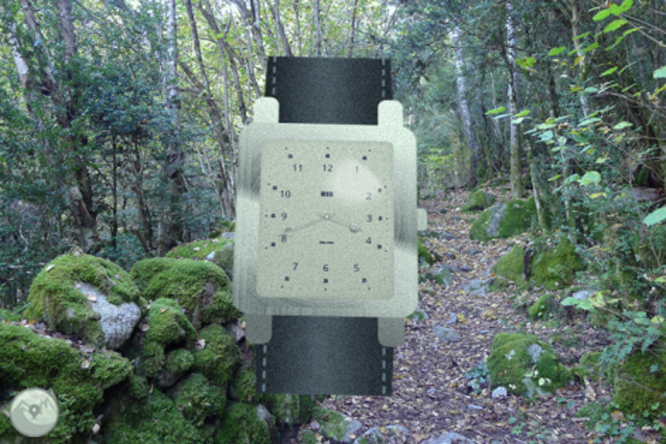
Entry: 3.41
